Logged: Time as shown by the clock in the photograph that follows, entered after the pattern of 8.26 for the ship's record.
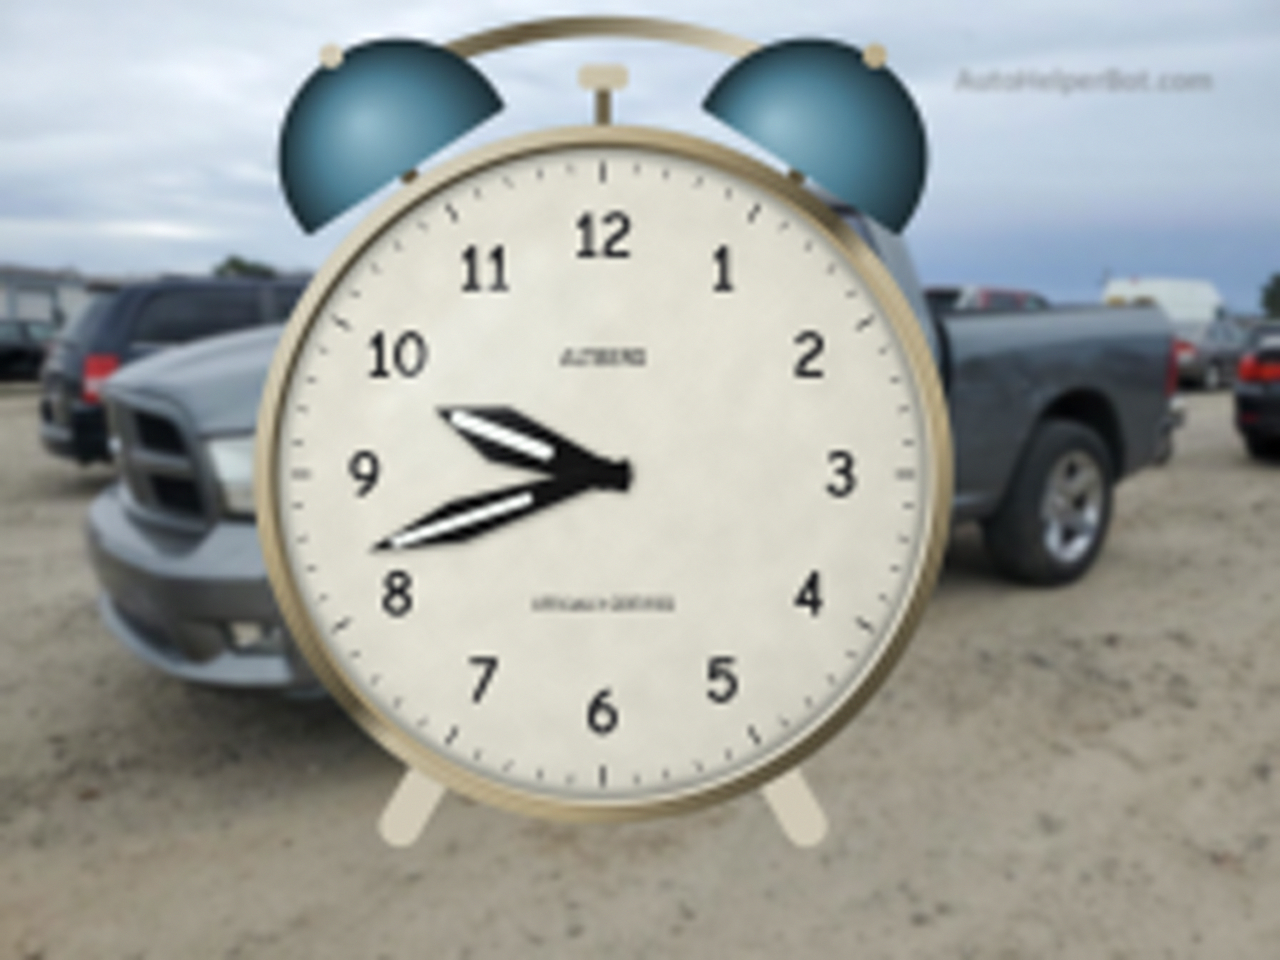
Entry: 9.42
